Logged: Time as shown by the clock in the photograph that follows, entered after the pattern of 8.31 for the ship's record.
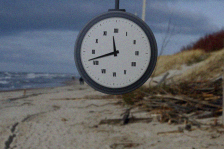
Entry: 11.42
